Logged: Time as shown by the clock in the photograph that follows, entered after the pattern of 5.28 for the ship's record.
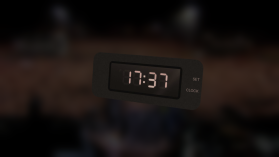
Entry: 17.37
